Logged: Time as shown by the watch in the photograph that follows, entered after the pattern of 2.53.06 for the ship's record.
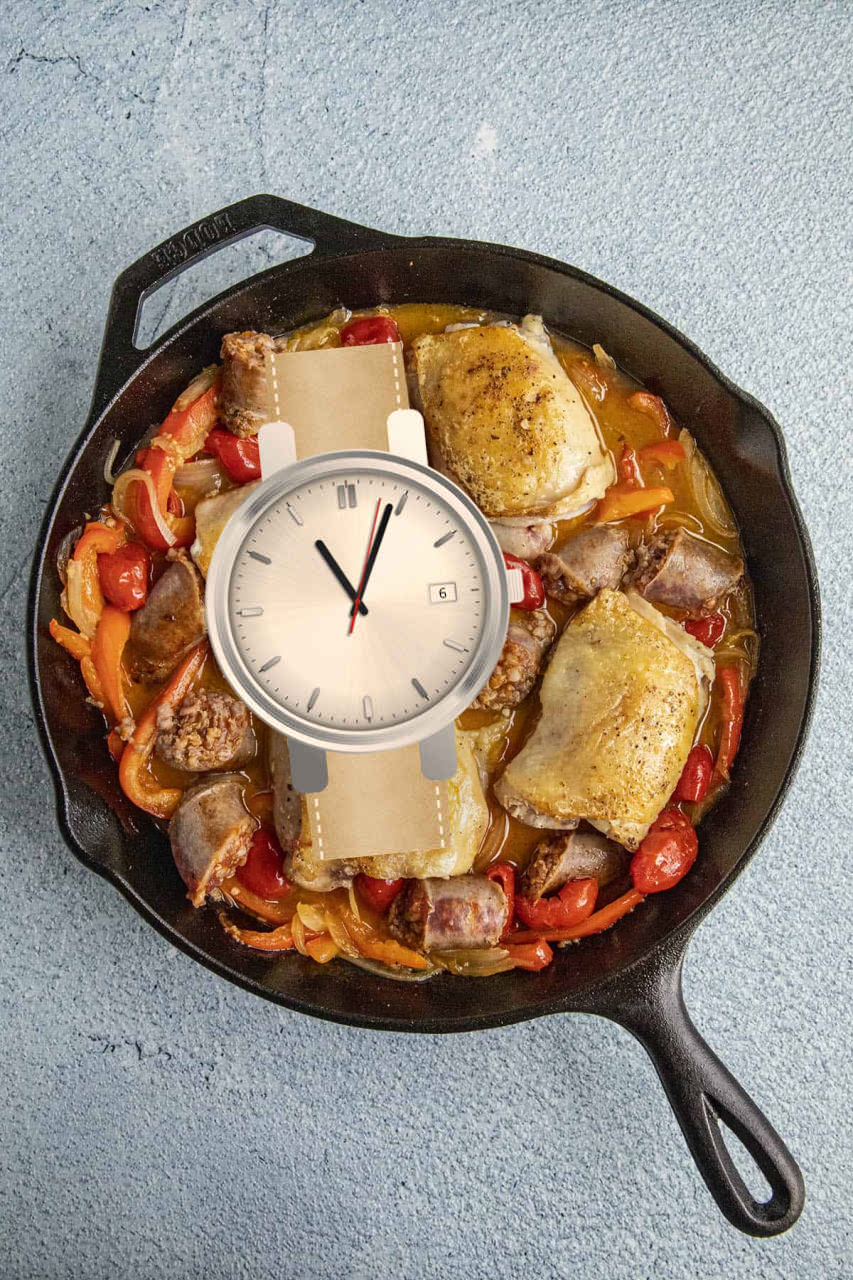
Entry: 11.04.03
